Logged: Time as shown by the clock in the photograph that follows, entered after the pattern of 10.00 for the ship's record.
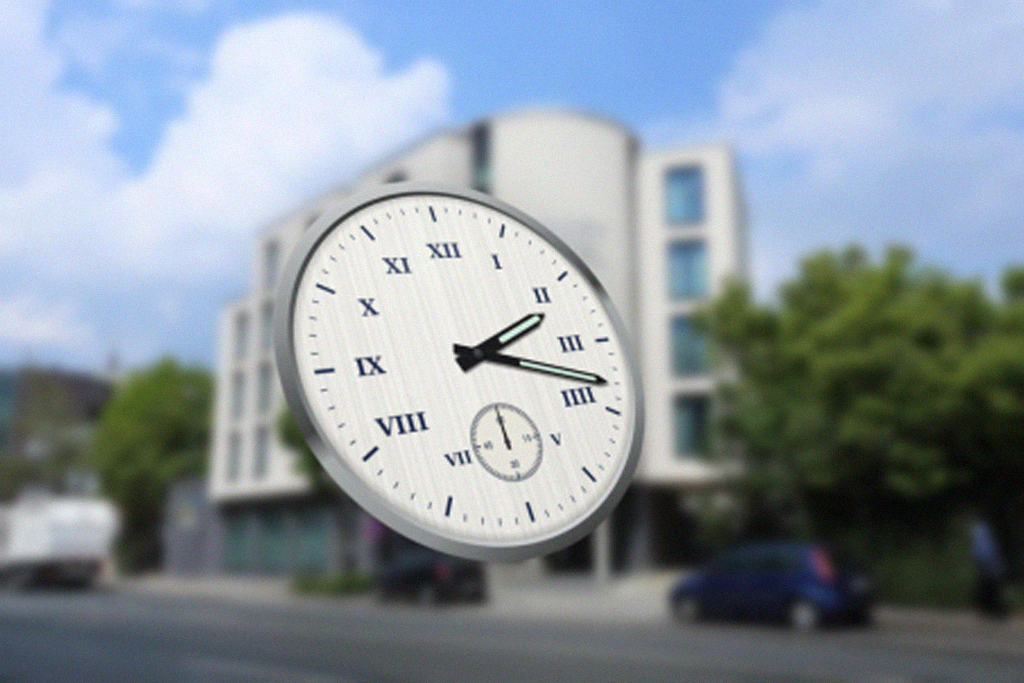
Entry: 2.18
